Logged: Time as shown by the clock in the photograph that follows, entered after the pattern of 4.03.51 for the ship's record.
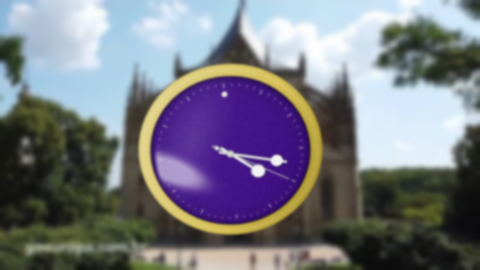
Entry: 4.17.20
